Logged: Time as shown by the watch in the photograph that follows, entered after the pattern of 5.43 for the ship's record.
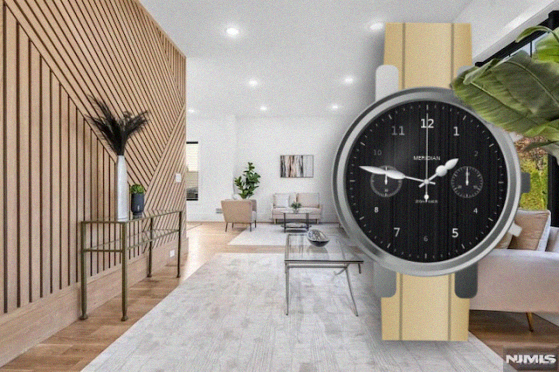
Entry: 1.47
